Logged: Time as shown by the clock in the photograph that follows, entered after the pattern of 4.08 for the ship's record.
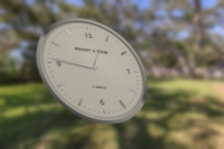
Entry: 12.46
